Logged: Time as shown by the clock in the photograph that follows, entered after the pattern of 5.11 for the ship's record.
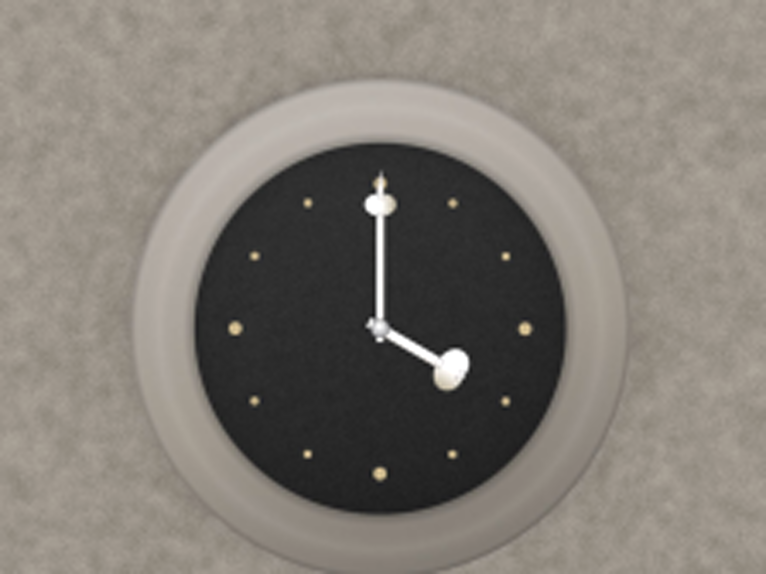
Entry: 4.00
